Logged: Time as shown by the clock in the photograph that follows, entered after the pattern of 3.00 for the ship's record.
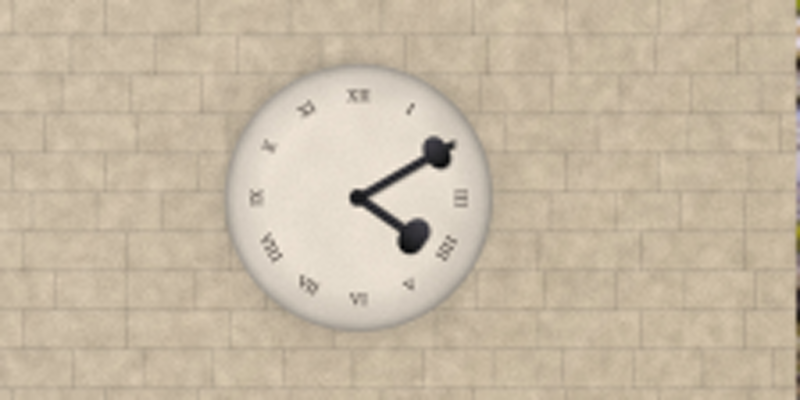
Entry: 4.10
